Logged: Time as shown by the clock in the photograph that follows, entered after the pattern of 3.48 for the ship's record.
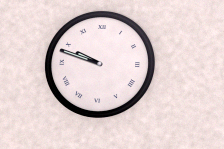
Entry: 9.48
